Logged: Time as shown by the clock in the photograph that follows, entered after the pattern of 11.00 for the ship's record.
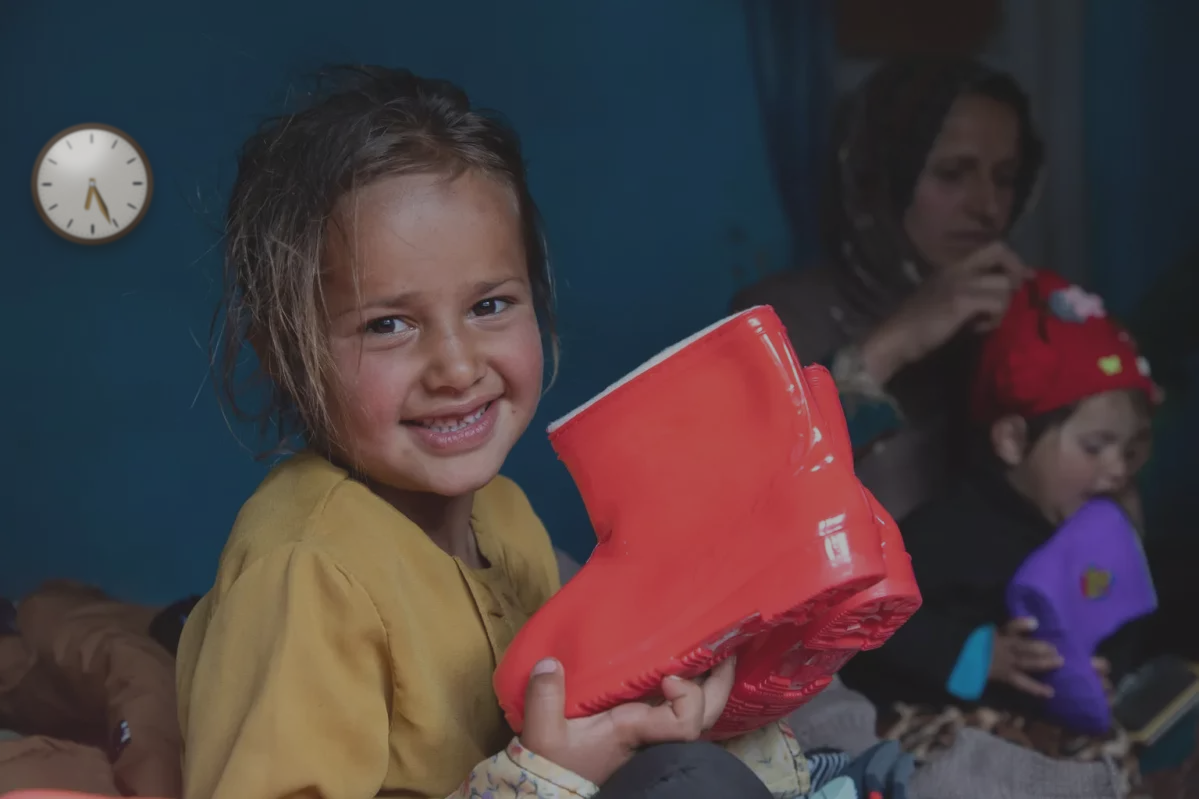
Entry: 6.26
